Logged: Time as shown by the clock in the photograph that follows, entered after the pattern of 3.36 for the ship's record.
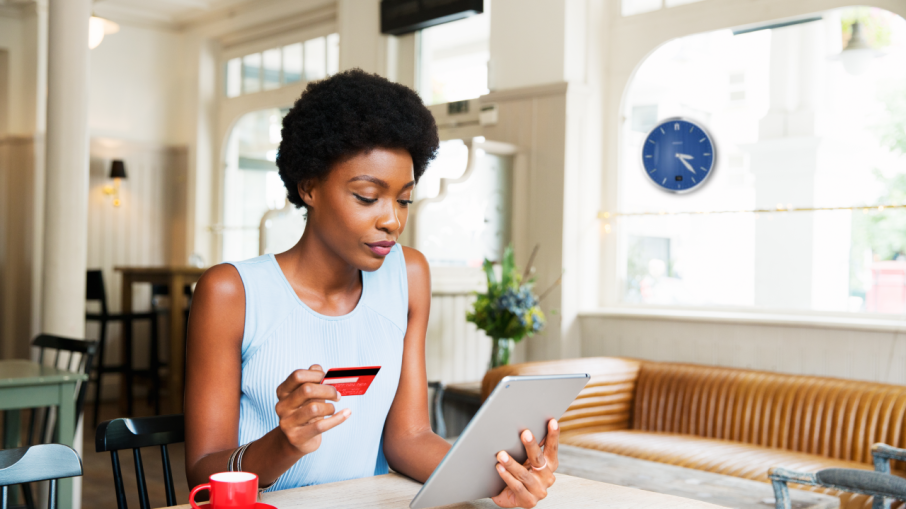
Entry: 3.23
